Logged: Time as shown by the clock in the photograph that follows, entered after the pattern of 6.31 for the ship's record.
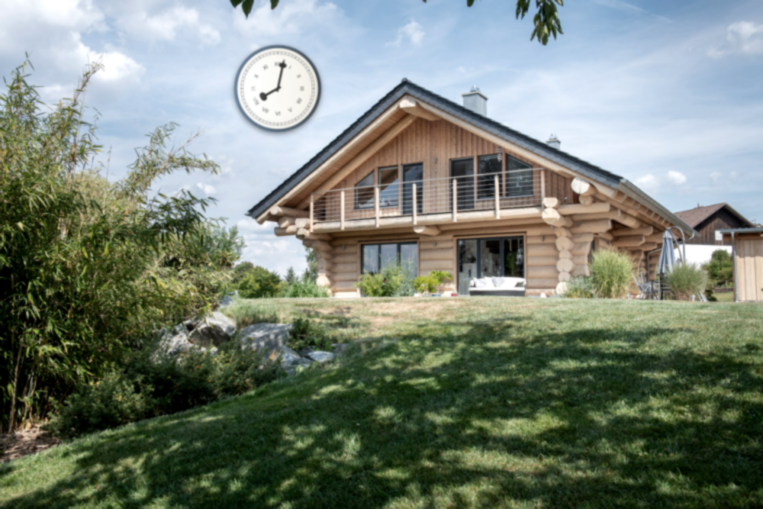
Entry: 8.02
